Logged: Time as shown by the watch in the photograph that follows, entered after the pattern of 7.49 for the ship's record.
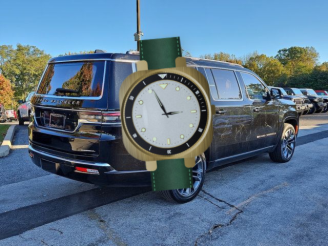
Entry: 2.56
